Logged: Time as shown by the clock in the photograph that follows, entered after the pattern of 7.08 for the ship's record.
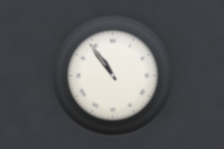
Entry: 10.54
